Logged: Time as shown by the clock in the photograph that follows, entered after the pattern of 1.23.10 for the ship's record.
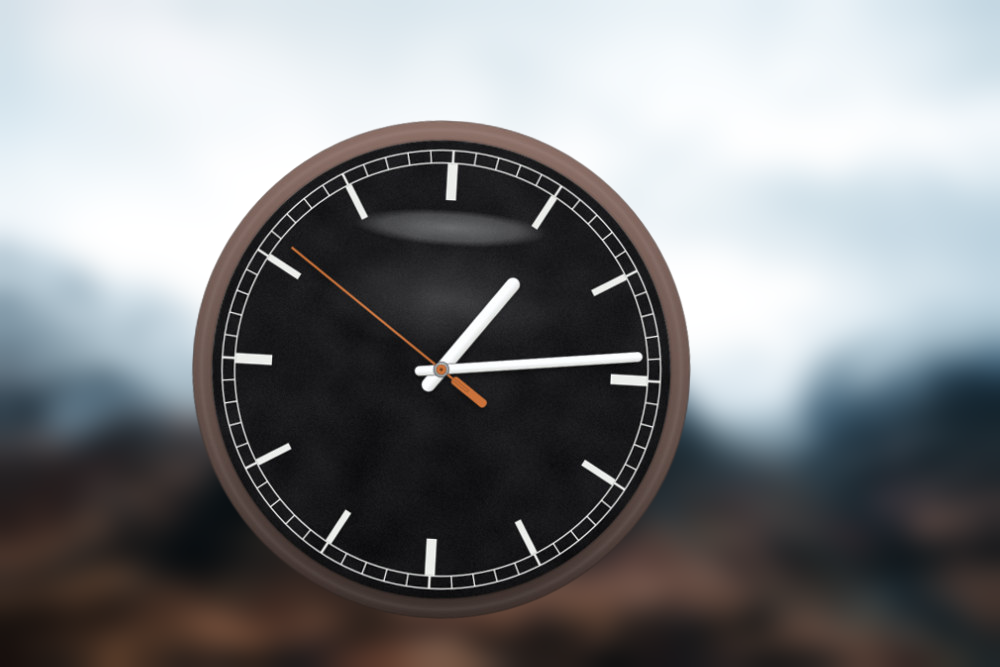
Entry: 1.13.51
